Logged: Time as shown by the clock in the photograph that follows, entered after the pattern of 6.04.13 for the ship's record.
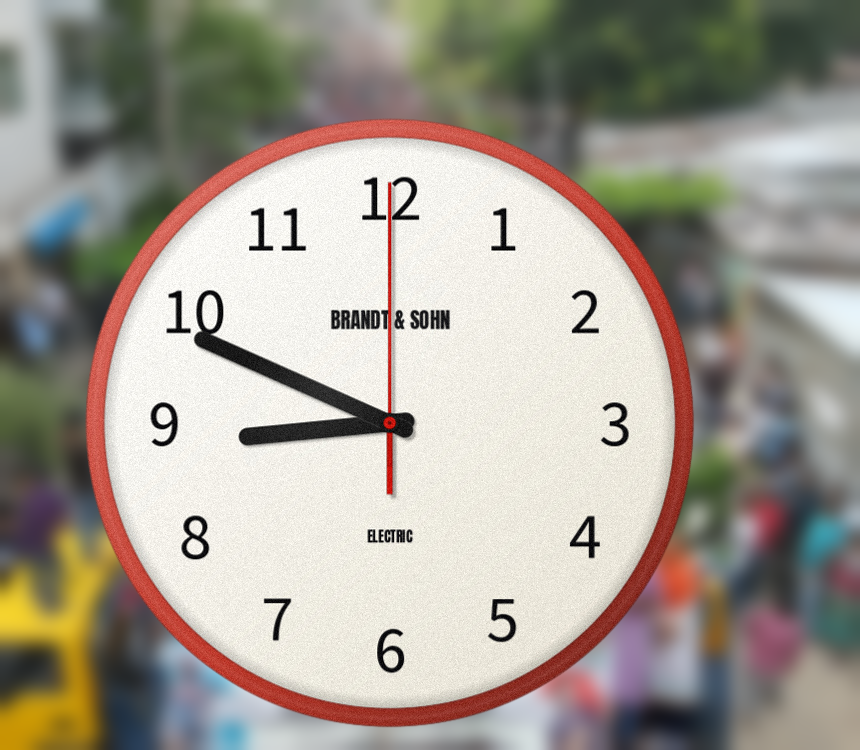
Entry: 8.49.00
